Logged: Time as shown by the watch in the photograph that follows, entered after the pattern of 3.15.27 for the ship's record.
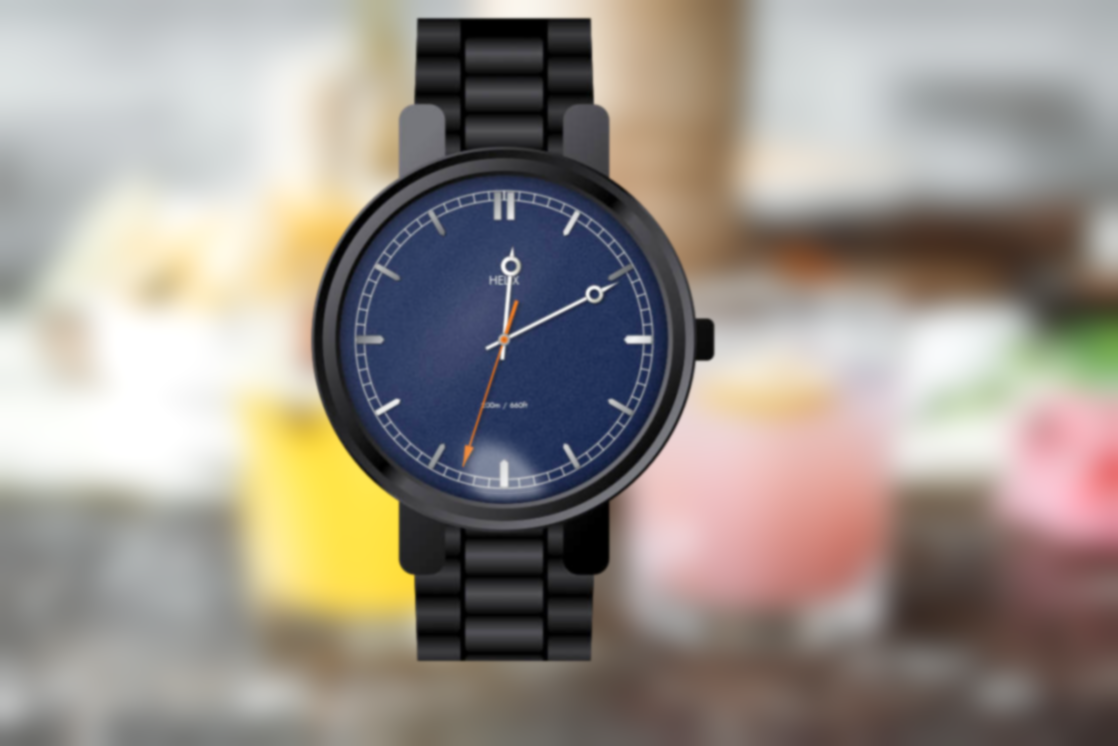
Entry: 12.10.33
